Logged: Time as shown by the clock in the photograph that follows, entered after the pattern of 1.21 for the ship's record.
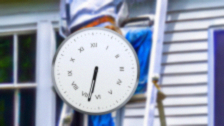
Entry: 6.33
